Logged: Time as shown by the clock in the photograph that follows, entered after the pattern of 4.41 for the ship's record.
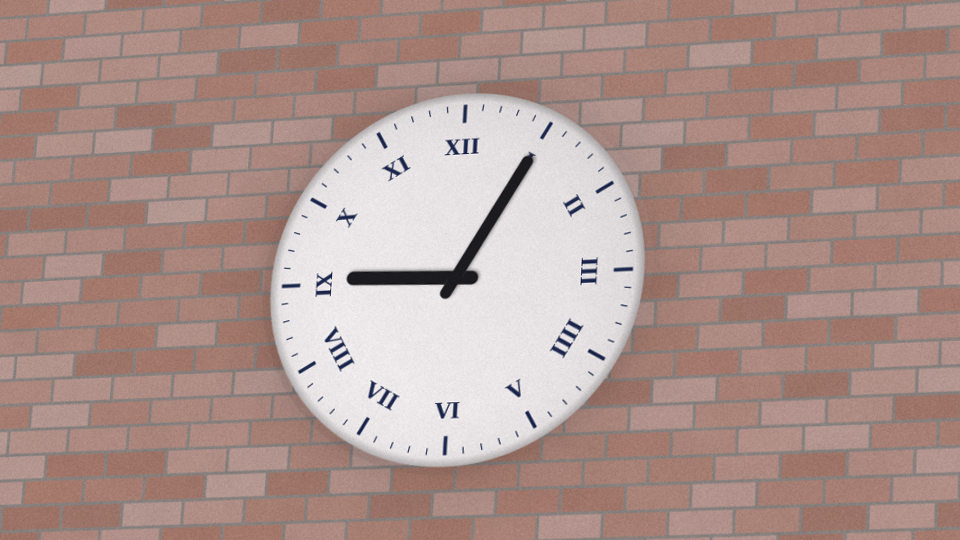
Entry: 9.05
